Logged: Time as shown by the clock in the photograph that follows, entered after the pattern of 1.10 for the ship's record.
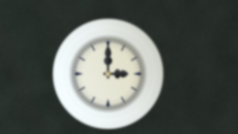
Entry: 3.00
